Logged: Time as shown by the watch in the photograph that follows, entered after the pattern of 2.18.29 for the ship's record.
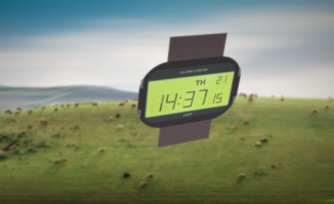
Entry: 14.37.15
